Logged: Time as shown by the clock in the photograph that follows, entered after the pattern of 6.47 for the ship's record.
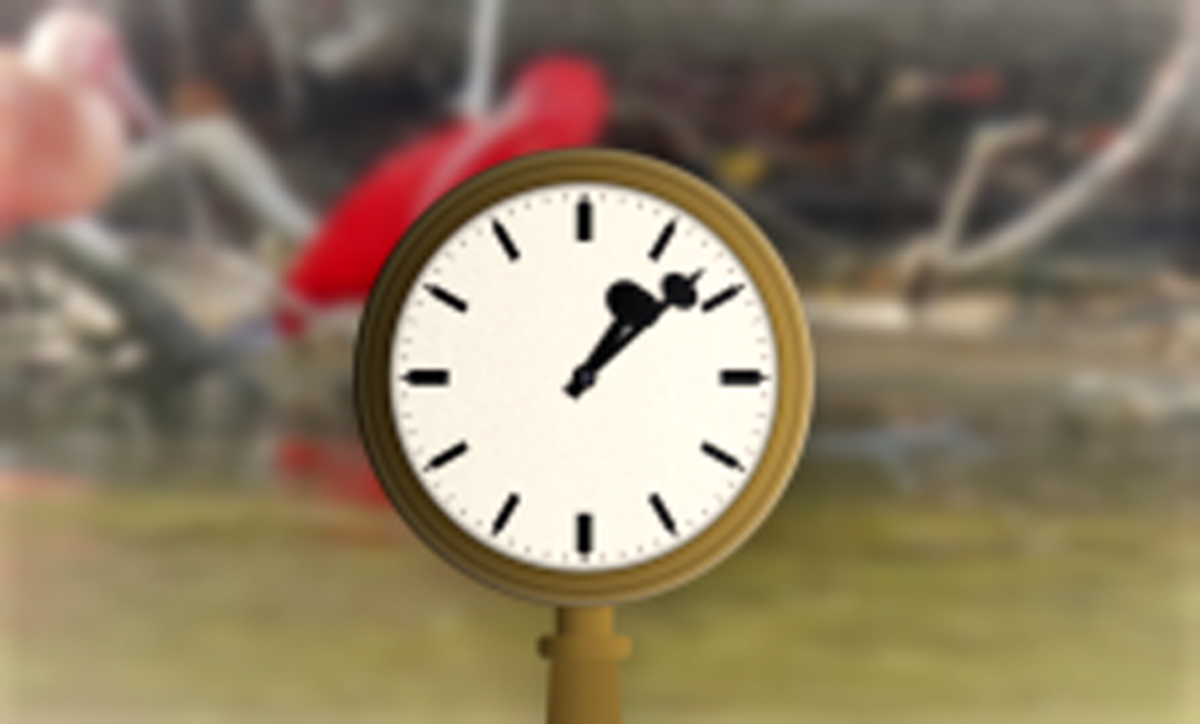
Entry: 1.08
